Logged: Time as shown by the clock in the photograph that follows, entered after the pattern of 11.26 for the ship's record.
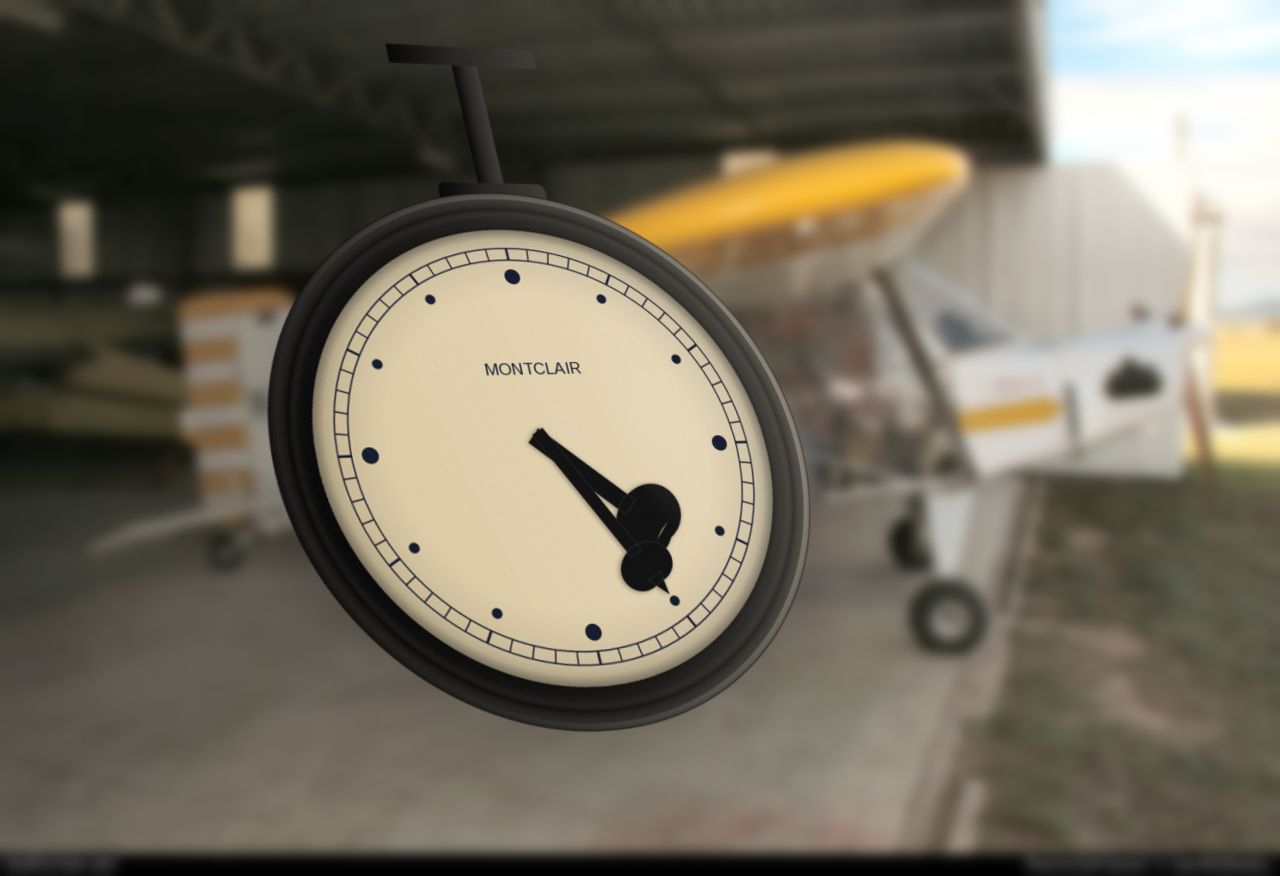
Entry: 4.25
